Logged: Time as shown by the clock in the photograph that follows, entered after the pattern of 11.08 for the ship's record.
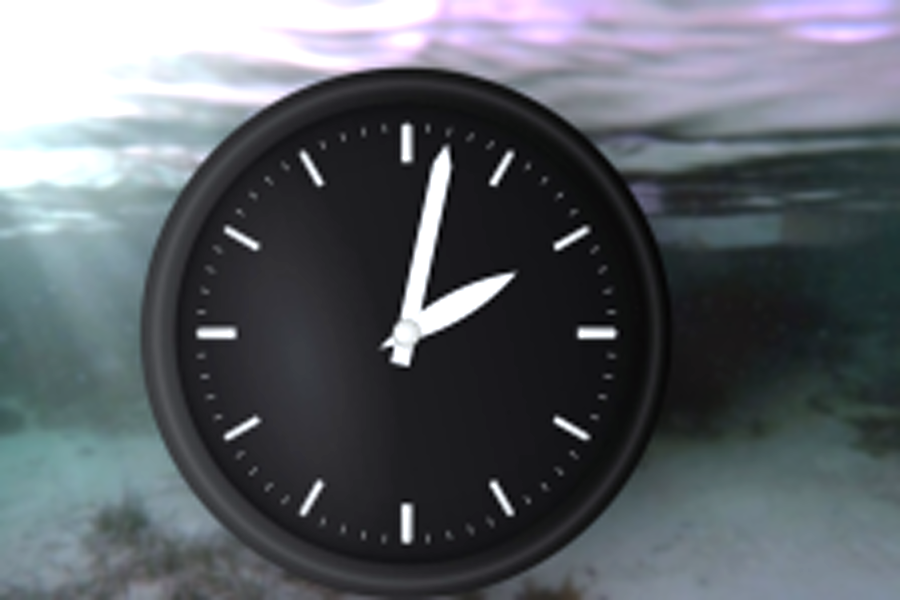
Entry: 2.02
